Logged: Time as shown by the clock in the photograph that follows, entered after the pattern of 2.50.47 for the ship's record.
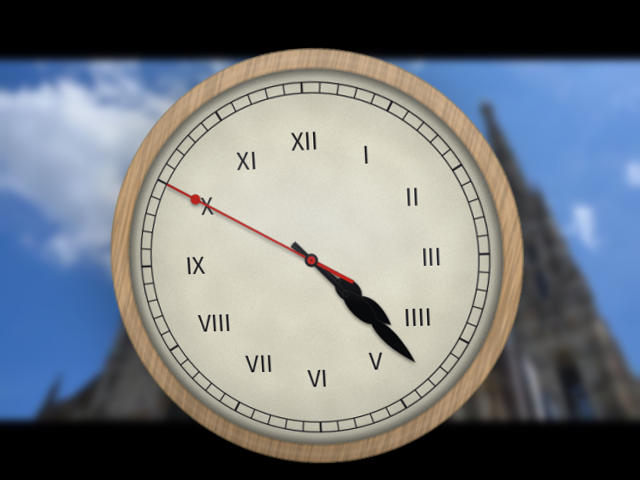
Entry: 4.22.50
